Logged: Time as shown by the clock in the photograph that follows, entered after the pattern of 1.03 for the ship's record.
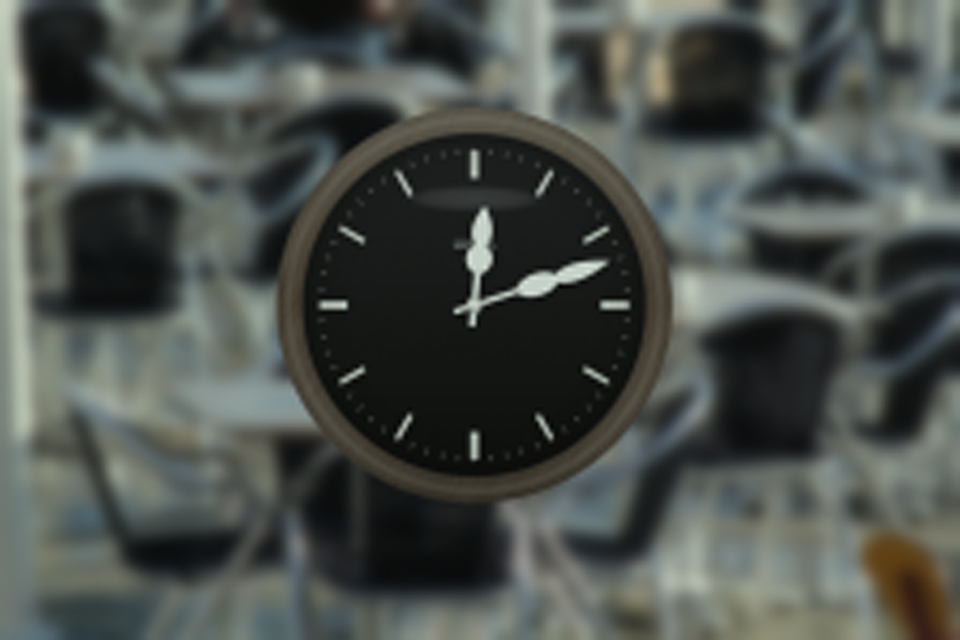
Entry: 12.12
